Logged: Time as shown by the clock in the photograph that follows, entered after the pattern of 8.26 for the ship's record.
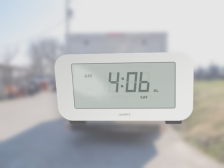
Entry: 4.06
